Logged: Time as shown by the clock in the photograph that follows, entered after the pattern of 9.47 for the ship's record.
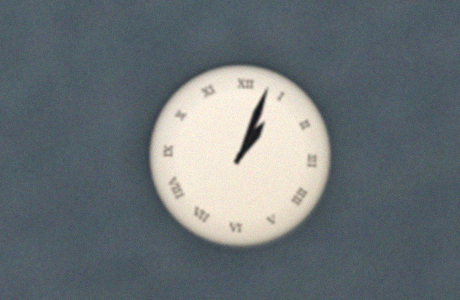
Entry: 1.03
